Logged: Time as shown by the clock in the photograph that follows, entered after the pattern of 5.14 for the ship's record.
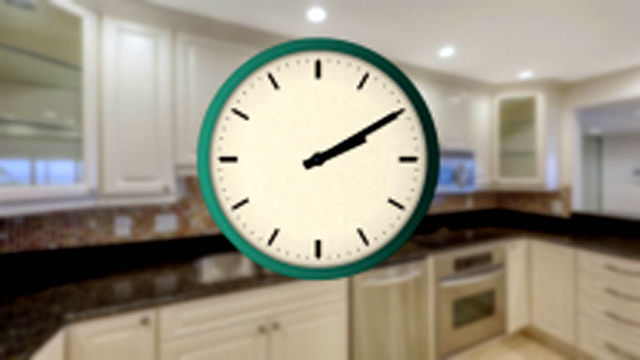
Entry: 2.10
